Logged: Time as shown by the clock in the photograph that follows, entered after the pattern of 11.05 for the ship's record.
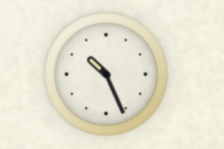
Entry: 10.26
